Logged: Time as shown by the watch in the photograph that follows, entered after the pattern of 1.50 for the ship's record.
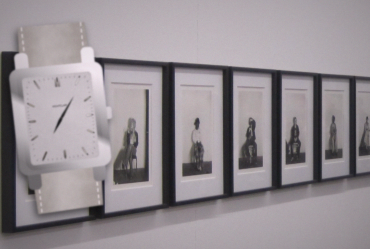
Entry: 7.06
